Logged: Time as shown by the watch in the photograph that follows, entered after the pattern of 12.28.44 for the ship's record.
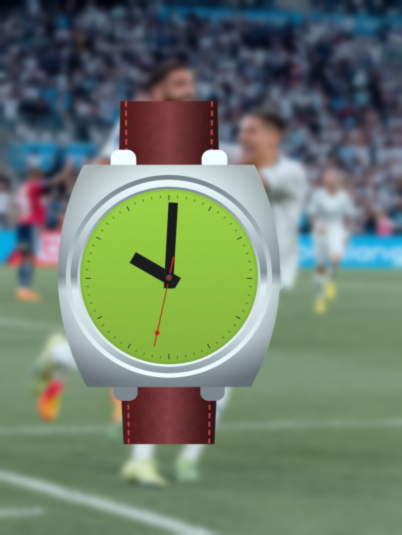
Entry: 10.00.32
